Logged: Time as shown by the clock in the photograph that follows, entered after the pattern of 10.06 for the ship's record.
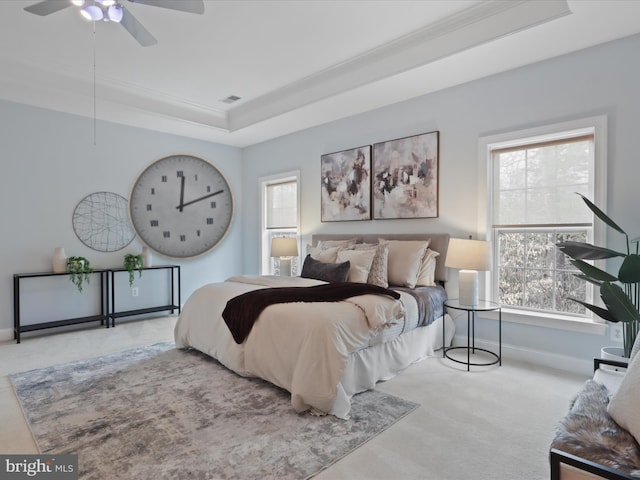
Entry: 12.12
